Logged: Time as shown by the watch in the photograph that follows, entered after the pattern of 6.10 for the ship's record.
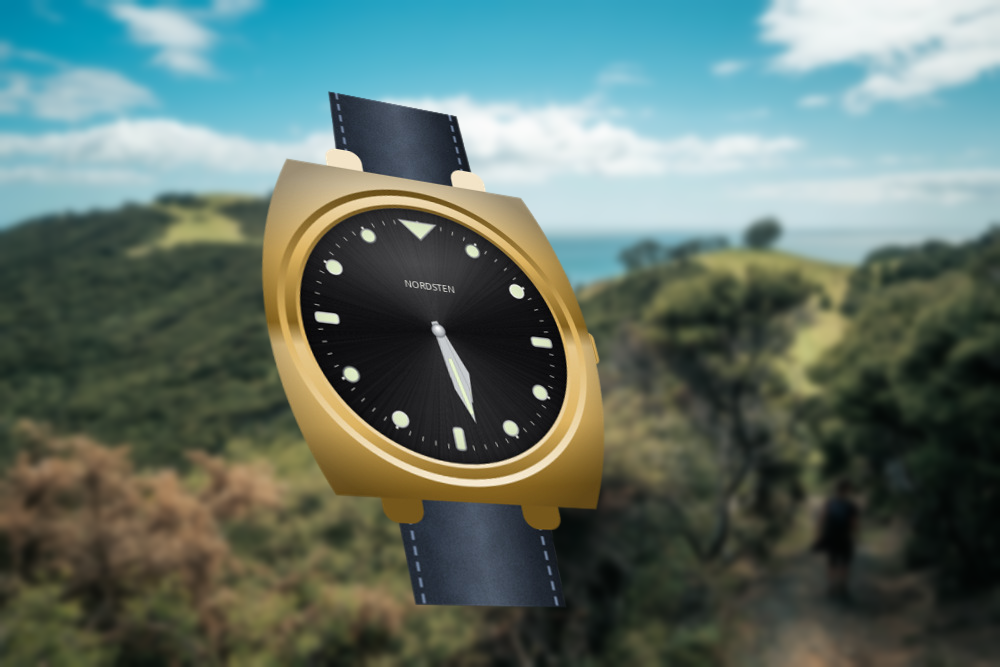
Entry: 5.28
